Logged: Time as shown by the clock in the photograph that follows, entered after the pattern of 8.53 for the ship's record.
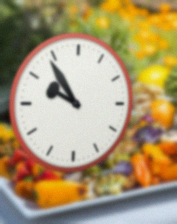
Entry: 9.54
